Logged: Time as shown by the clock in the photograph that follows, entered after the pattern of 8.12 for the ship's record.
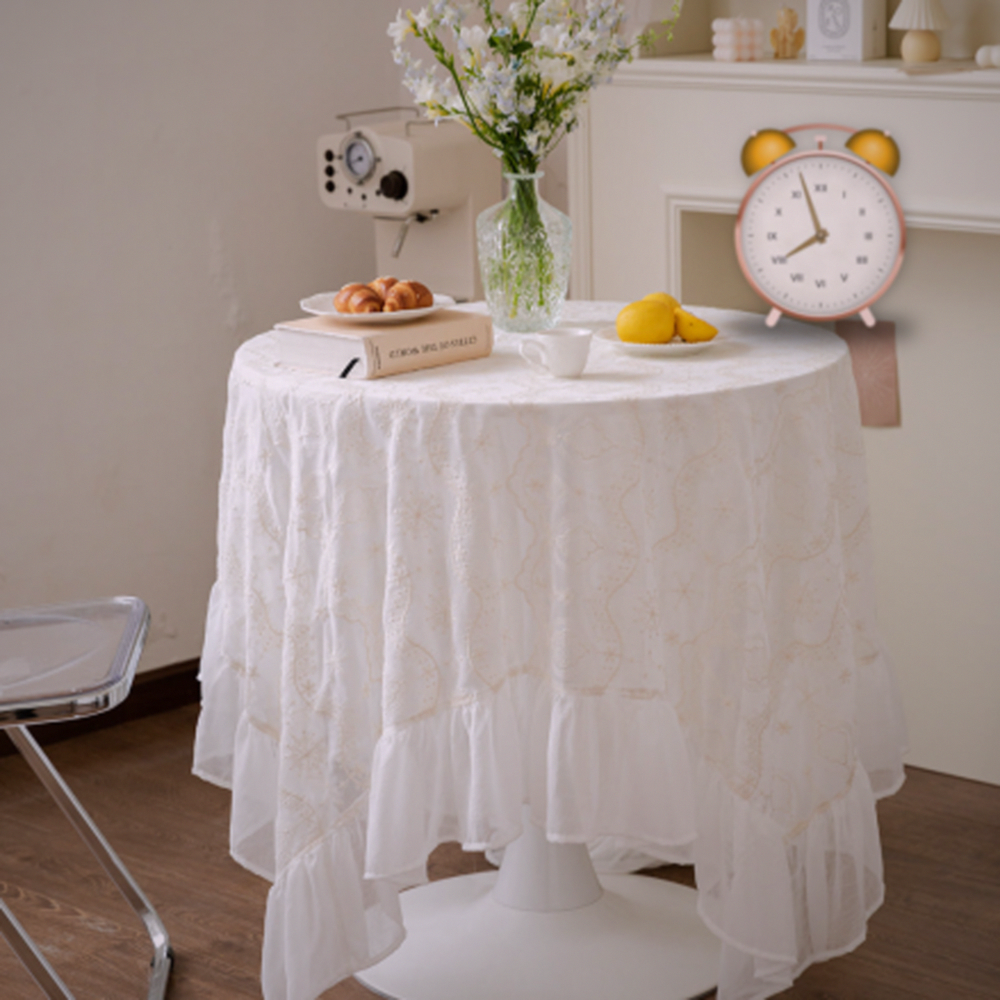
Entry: 7.57
